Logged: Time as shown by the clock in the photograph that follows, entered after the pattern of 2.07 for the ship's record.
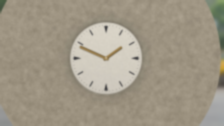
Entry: 1.49
